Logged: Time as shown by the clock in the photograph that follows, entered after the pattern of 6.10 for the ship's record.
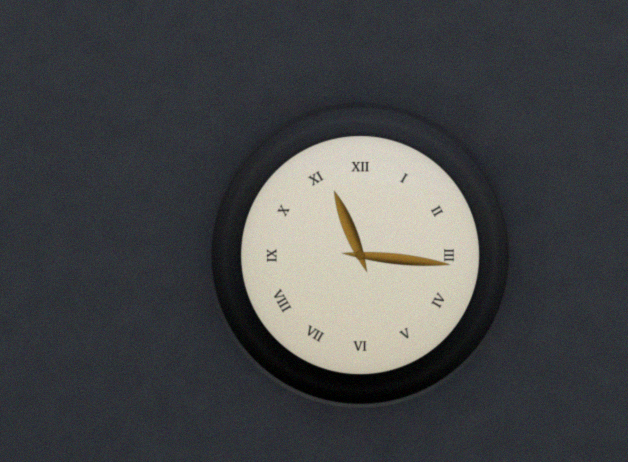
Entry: 11.16
